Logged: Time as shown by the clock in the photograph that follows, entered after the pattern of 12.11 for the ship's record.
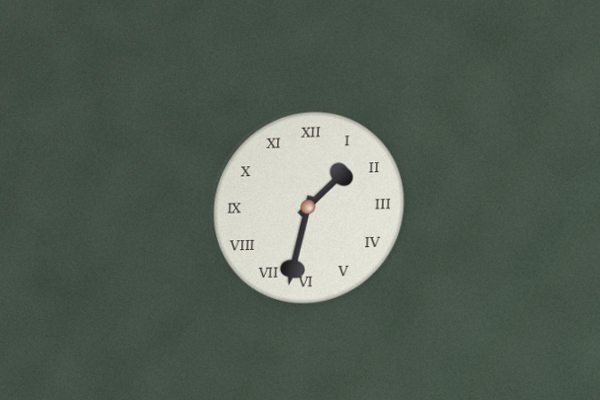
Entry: 1.32
